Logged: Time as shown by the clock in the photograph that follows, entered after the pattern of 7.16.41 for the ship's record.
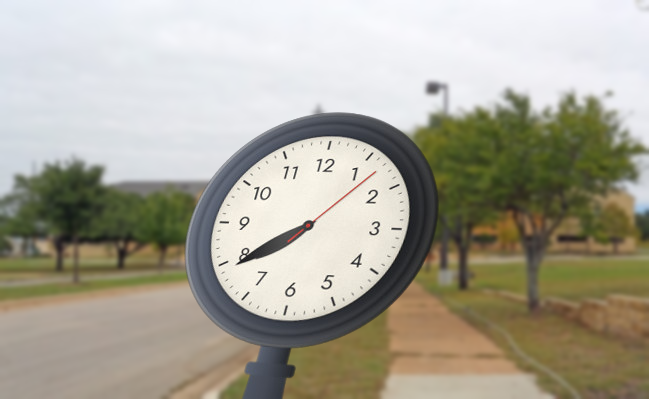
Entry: 7.39.07
